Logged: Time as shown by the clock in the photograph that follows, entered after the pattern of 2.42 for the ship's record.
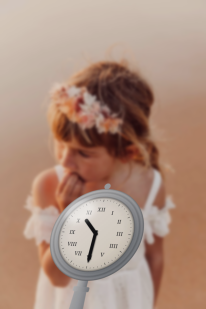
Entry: 10.30
